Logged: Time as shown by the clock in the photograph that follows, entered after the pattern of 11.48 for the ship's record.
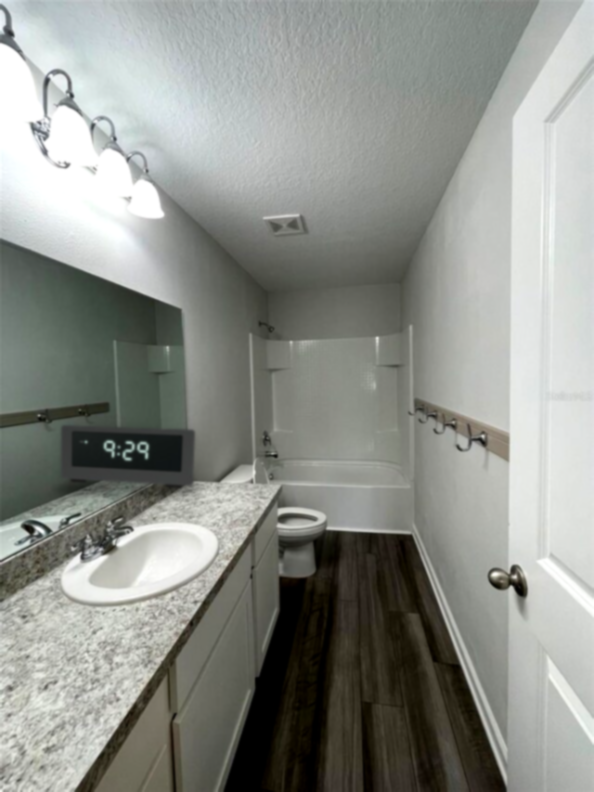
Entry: 9.29
